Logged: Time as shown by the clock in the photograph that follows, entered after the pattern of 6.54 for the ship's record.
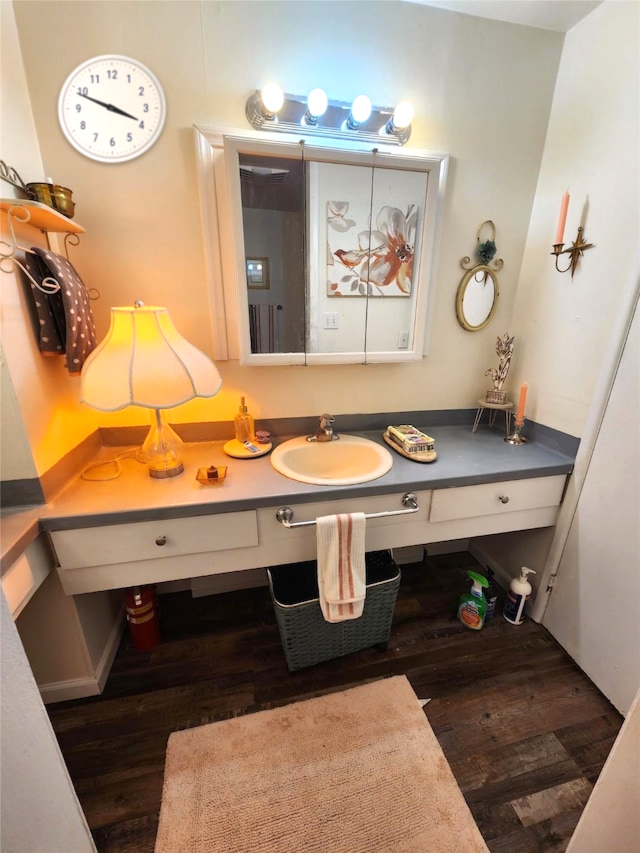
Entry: 3.49
